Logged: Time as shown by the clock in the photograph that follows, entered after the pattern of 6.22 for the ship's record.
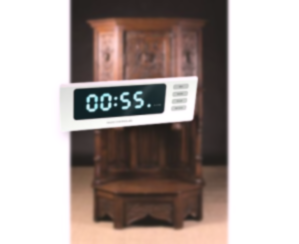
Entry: 0.55
